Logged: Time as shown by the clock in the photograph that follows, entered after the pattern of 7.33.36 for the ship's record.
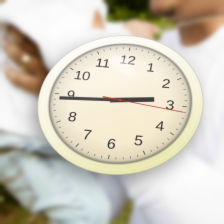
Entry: 2.44.16
